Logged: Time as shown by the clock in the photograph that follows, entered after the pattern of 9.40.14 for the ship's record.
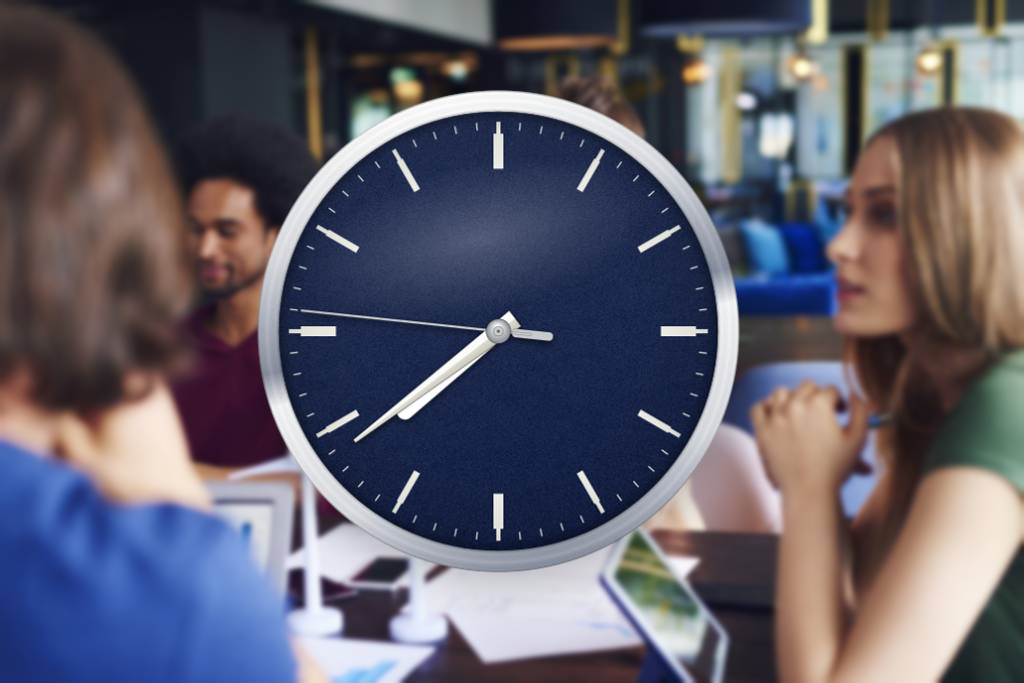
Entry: 7.38.46
